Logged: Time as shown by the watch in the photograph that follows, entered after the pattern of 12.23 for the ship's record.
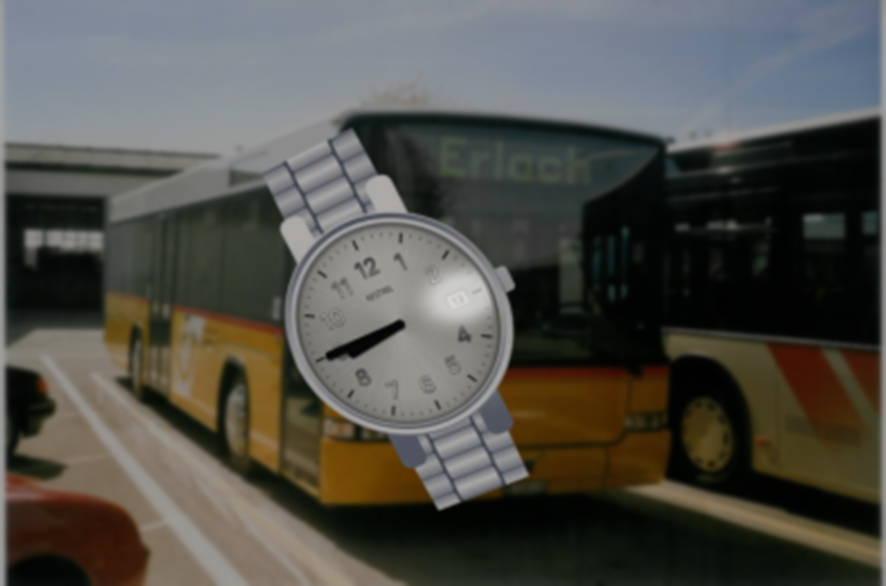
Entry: 8.45
